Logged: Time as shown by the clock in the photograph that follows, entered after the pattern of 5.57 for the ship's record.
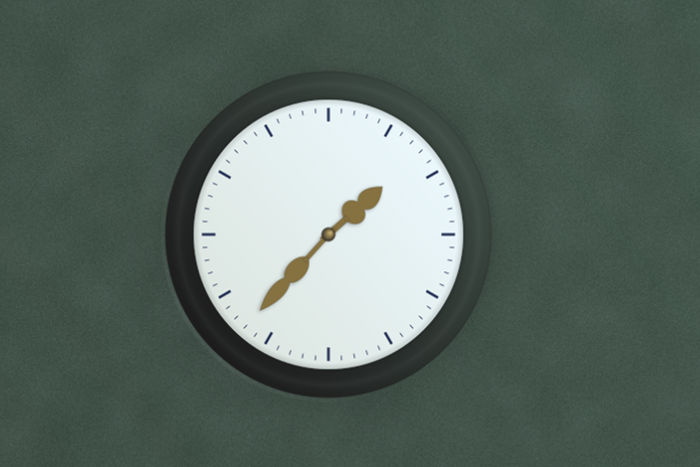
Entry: 1.37
